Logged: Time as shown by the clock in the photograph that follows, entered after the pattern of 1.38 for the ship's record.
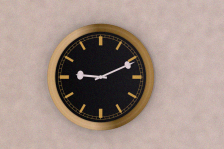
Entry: 9.11
